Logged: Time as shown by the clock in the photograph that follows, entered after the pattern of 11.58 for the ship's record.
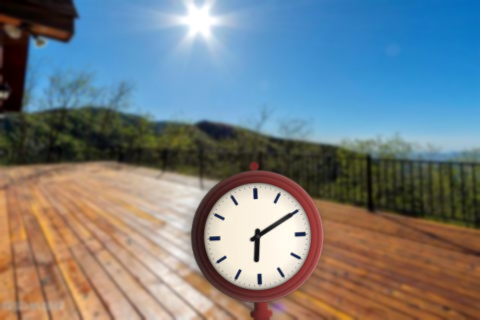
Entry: 6.10
